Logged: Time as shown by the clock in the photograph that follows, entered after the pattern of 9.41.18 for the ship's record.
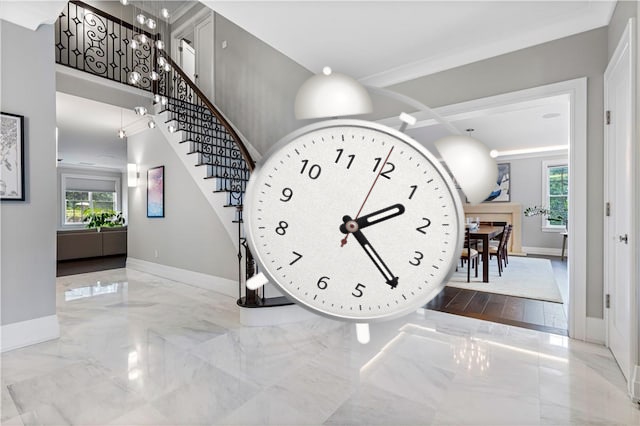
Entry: 1.20.00
